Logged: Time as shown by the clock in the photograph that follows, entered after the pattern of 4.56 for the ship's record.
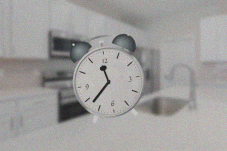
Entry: 11.38
